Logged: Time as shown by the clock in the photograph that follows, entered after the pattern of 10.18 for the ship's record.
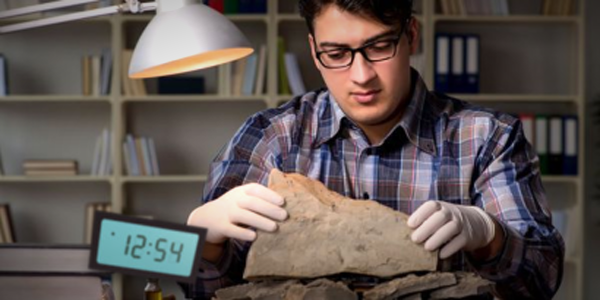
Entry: 12.54
